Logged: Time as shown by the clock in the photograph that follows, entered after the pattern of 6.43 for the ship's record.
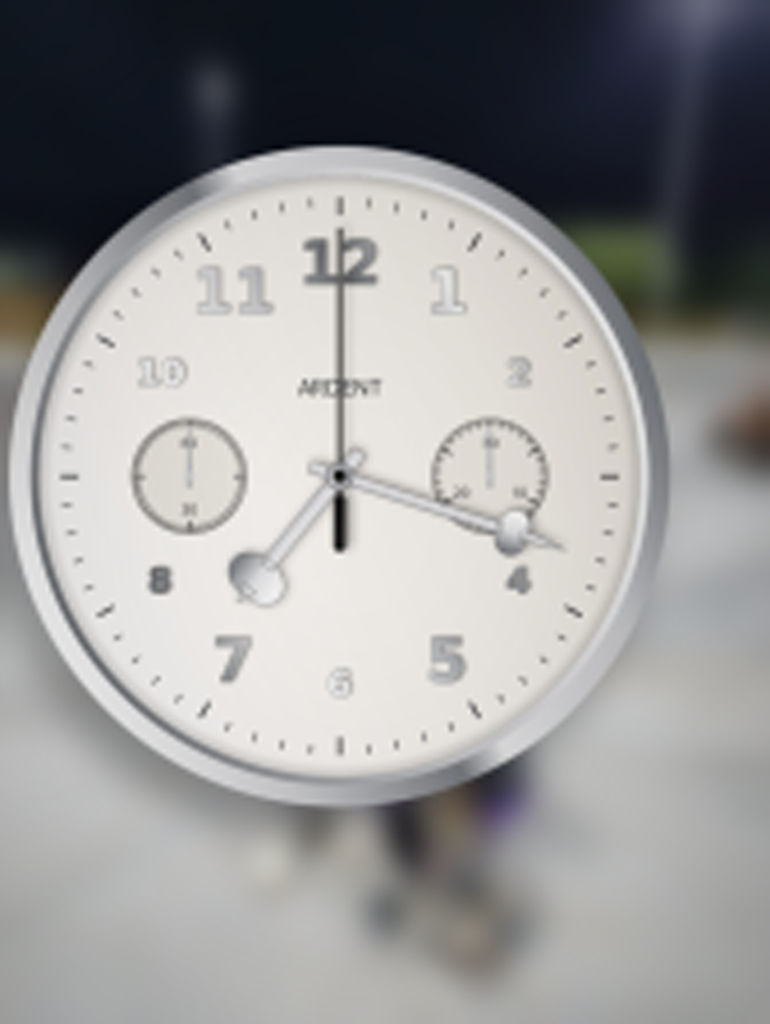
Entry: 7.18
